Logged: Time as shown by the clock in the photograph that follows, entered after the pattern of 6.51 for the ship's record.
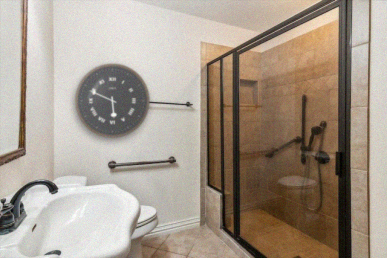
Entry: 5.49
